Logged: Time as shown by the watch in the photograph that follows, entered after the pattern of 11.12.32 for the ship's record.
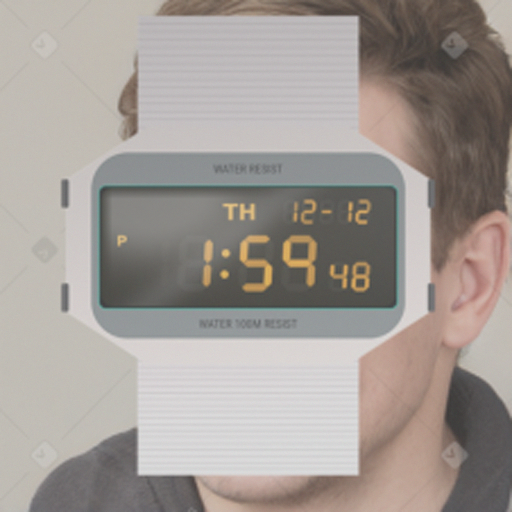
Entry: 1.59.48
